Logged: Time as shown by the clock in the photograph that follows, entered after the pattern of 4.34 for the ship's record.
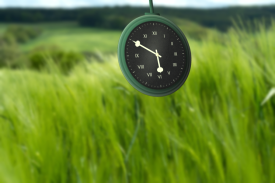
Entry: 5.50
